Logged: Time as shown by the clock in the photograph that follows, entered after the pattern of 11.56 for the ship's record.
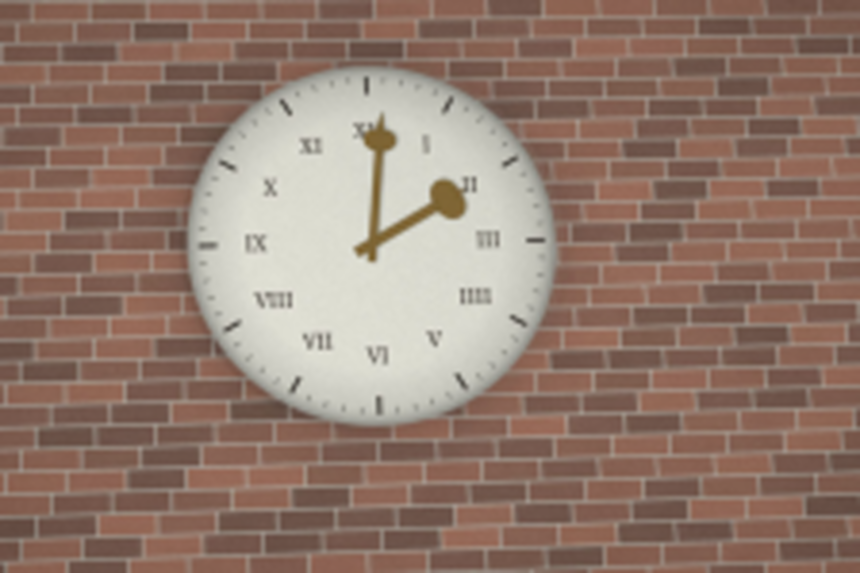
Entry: 2.01
